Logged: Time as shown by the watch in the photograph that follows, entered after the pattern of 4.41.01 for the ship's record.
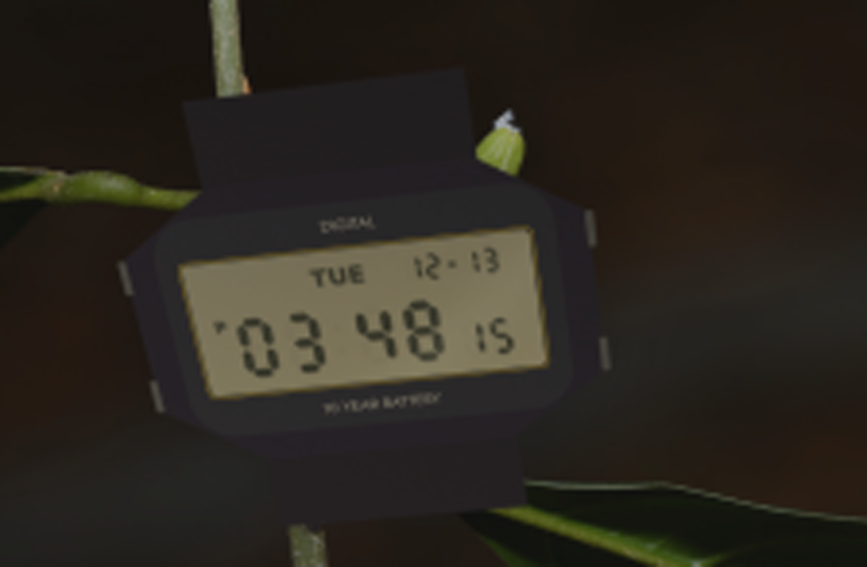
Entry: 3.48.15
